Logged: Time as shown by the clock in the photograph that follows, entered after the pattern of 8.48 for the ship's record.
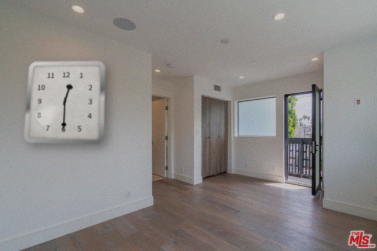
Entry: 12.30
